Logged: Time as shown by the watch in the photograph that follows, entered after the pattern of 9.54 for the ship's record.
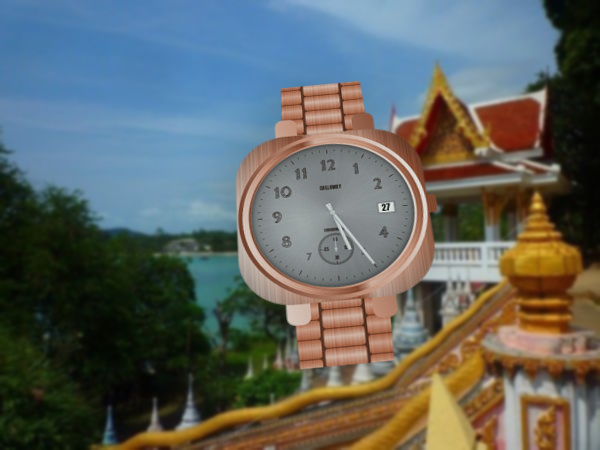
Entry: 5.25
